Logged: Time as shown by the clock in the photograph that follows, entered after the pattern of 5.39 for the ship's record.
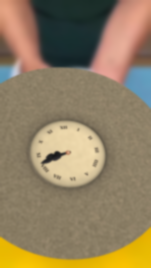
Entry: 8.42
